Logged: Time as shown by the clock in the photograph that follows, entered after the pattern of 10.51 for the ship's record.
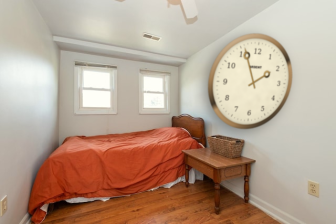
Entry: 1.56
